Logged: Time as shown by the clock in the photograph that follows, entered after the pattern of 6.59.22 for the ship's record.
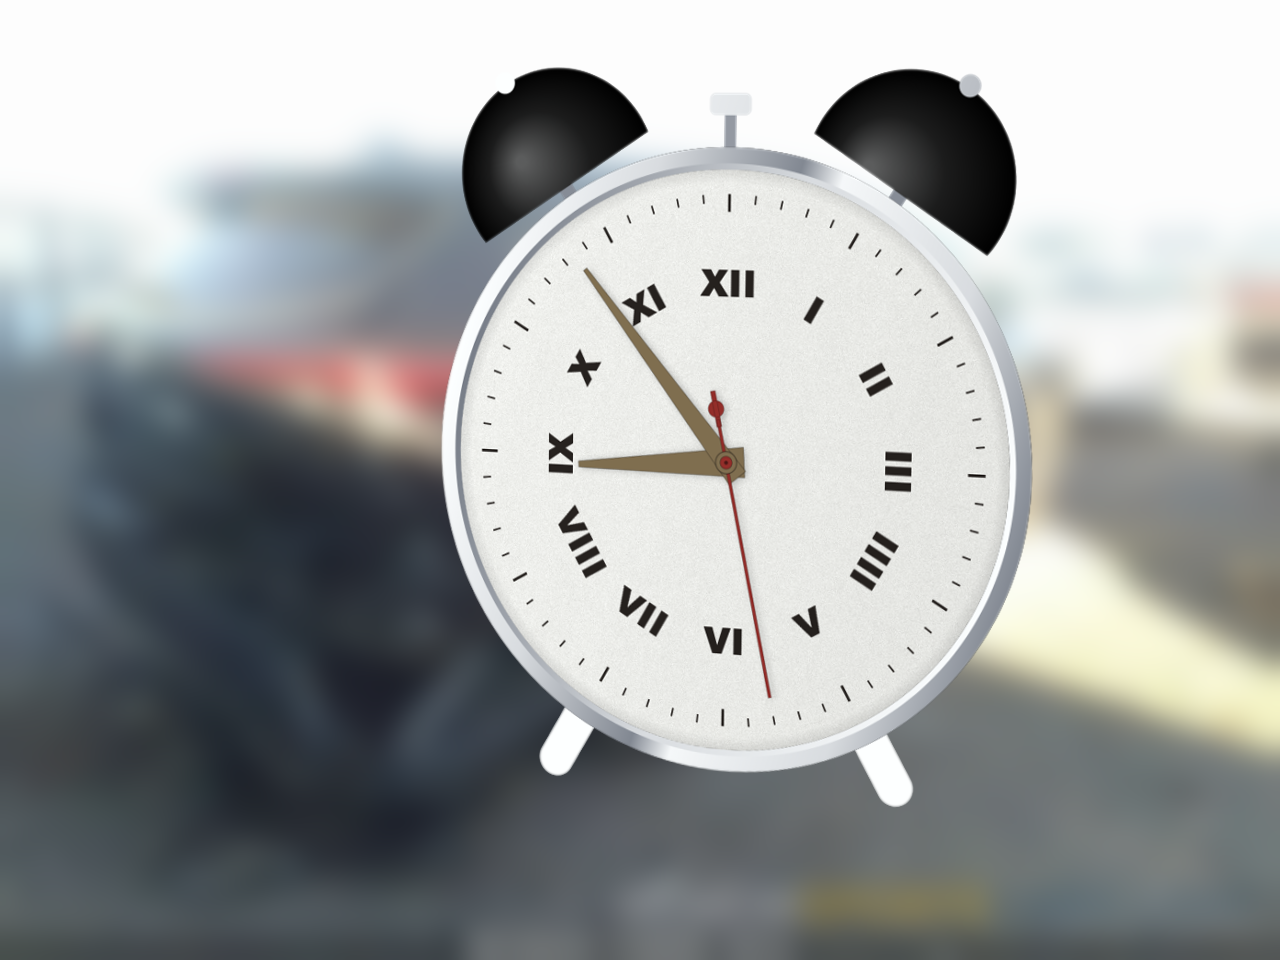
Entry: 8.53.28
